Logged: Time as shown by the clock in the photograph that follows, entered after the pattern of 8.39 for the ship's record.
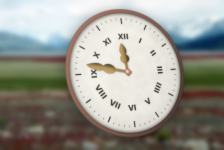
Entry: 11.47
